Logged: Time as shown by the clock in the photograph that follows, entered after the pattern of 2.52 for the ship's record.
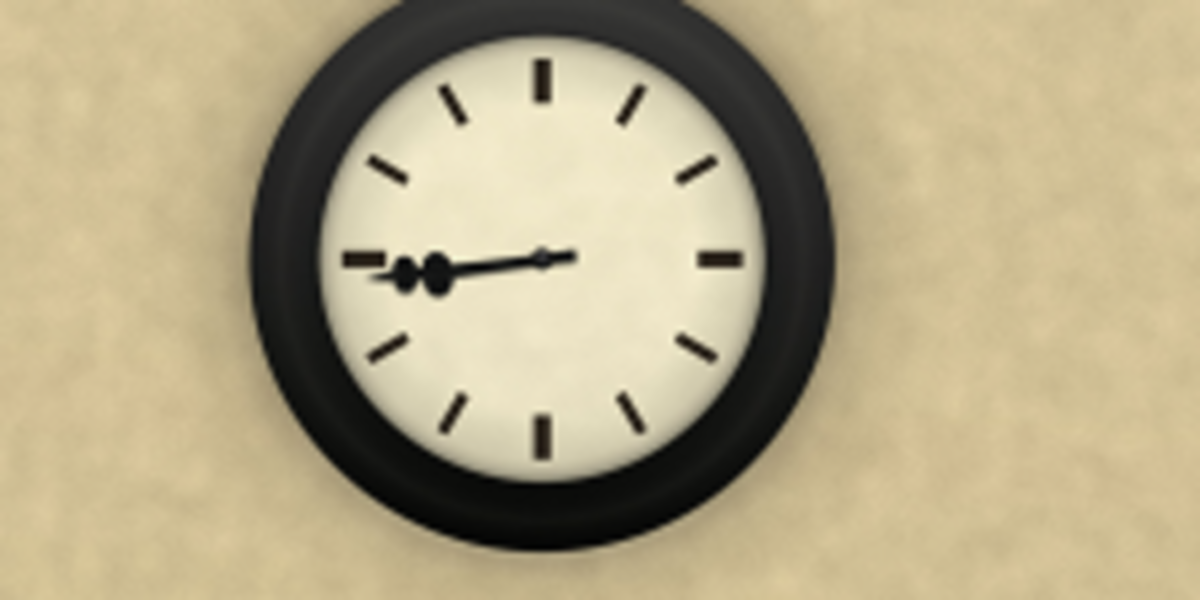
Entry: 8.44
